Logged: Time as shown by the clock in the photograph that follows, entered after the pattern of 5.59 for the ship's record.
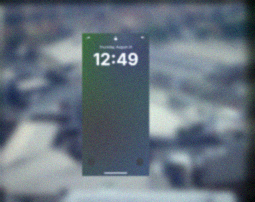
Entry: 12.49
